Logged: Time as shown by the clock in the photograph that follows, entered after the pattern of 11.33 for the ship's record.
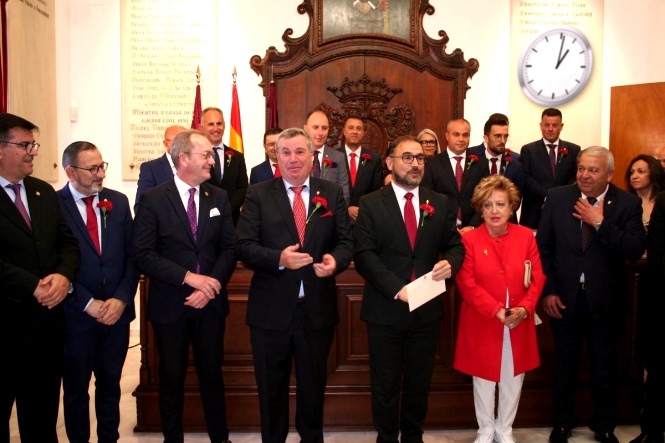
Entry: 1.01
